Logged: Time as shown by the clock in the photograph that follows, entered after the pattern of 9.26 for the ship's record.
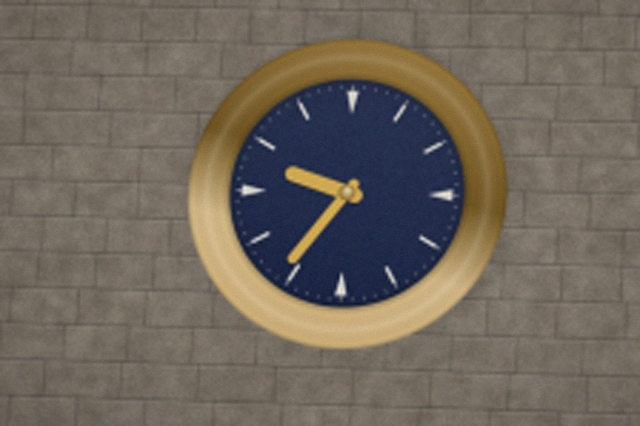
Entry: 9.36
